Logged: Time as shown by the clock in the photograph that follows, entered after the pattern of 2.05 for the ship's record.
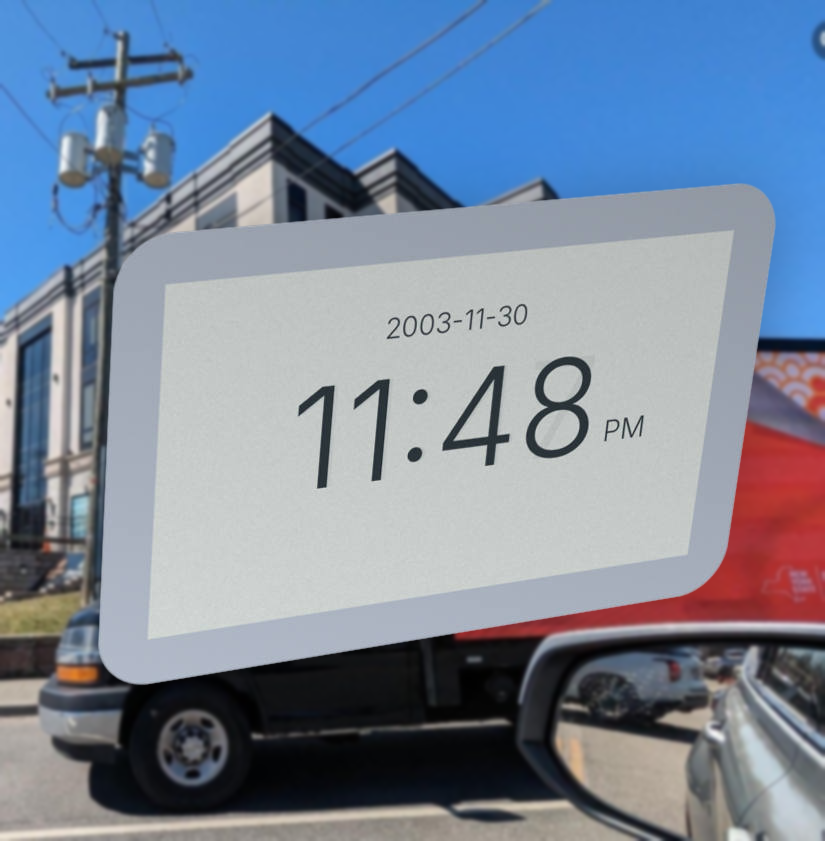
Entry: 11.48
